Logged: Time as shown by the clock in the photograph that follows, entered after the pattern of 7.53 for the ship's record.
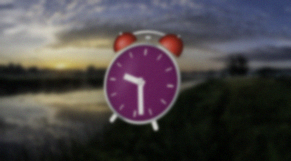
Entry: 9.28
